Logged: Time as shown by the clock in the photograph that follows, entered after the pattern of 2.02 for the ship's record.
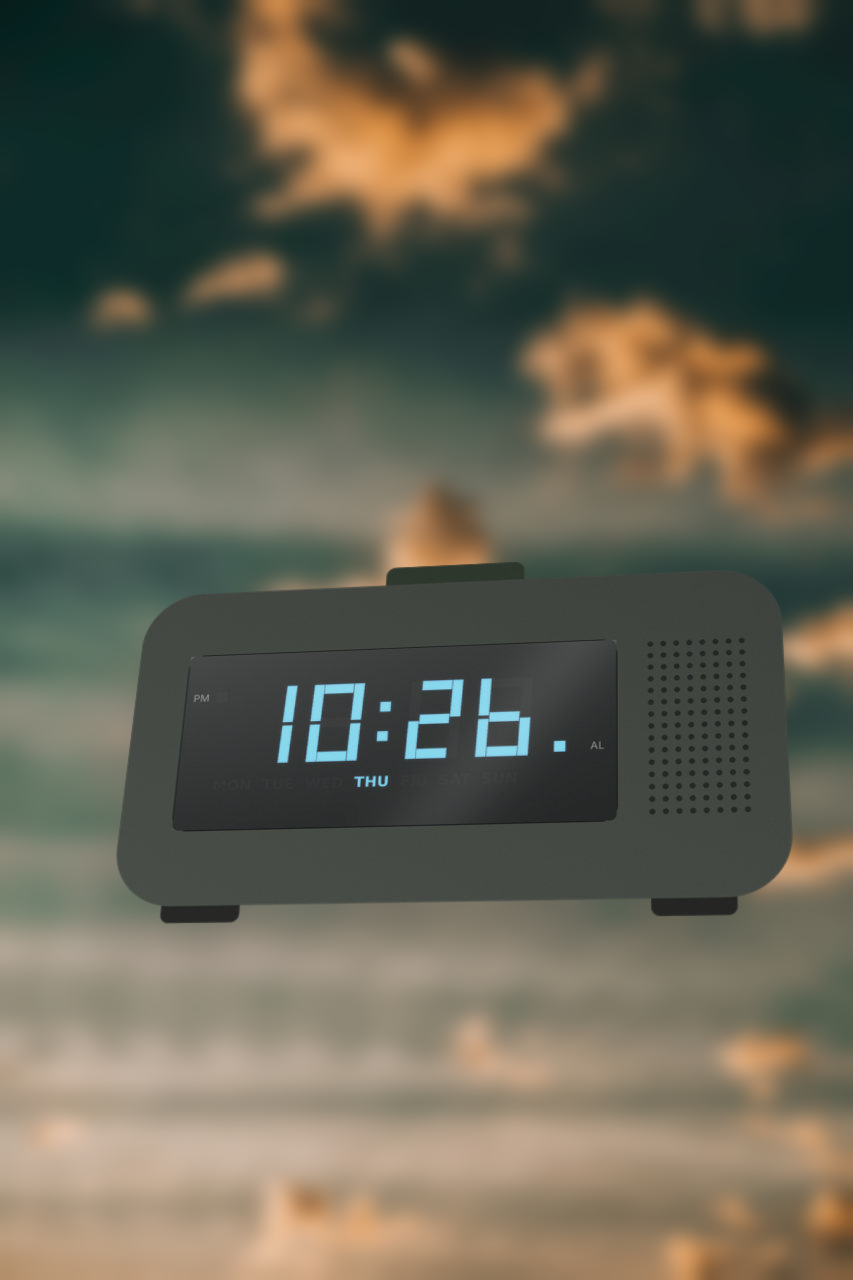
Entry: 10.26
